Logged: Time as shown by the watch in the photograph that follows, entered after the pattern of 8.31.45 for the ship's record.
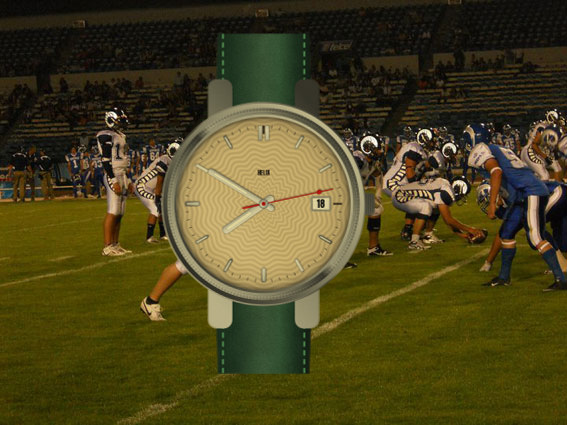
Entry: 7.50.13
